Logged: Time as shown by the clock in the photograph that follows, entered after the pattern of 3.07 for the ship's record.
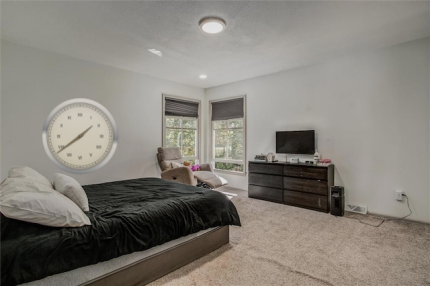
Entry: 1.39
